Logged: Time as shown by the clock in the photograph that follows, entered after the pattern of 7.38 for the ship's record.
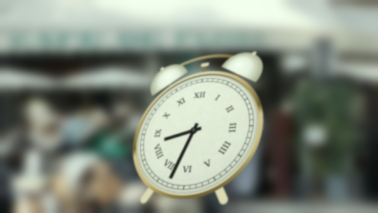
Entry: 8.33
